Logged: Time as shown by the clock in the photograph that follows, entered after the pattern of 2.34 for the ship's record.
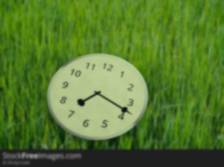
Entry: 7.18
